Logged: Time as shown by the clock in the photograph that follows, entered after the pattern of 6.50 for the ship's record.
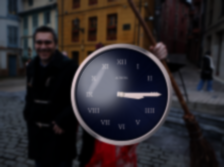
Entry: 3.15
